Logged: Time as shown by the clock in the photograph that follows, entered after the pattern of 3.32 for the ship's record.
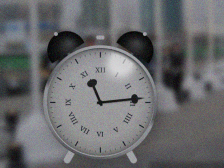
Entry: 11.14
